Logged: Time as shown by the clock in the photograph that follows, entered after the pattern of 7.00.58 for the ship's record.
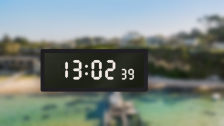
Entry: 13.02.39
